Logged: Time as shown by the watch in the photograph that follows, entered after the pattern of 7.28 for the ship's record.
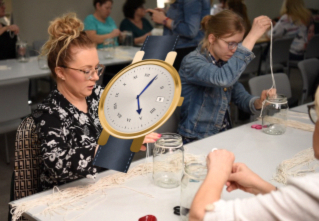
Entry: 5.04
